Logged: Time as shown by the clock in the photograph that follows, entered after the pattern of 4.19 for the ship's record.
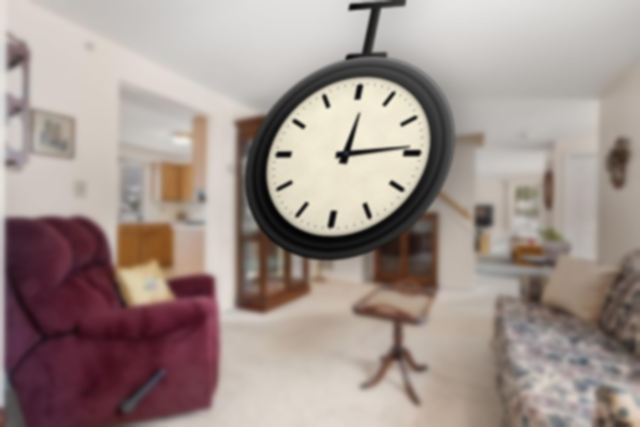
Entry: 12.14
